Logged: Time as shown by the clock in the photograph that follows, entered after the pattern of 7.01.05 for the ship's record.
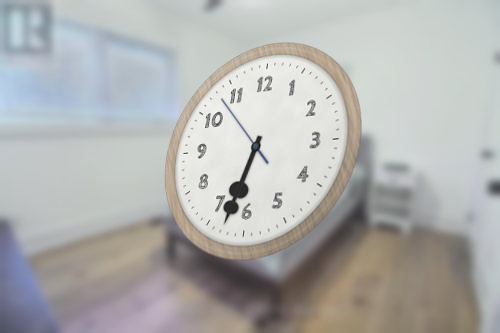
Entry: 6.32.53
